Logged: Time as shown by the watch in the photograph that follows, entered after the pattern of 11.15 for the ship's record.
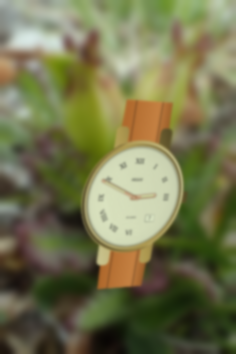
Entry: 2.49
